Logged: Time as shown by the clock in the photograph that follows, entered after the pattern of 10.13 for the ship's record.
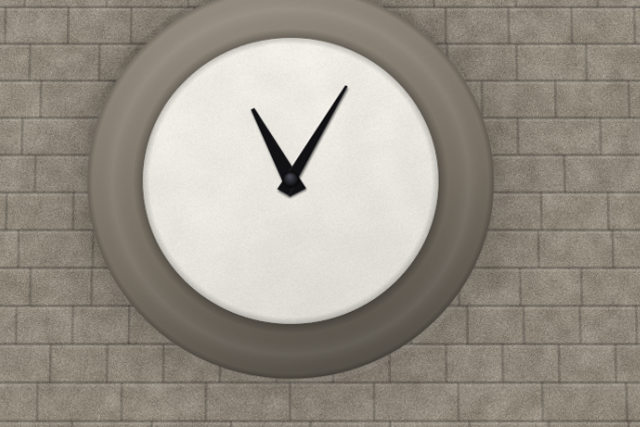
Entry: 11.05
